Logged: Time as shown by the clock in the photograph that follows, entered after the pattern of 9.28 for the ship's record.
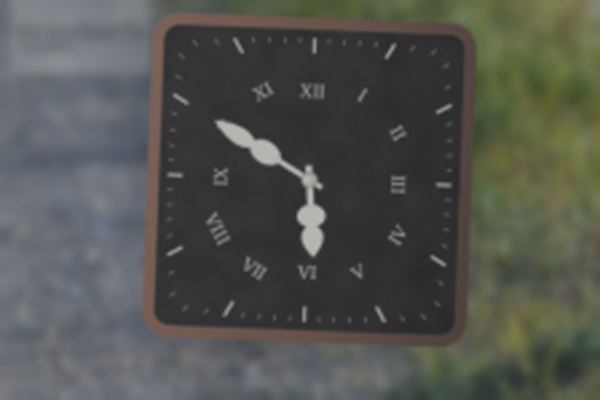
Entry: 5.50
